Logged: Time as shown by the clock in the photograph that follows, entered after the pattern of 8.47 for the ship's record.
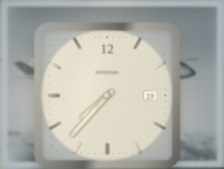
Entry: 7.37
